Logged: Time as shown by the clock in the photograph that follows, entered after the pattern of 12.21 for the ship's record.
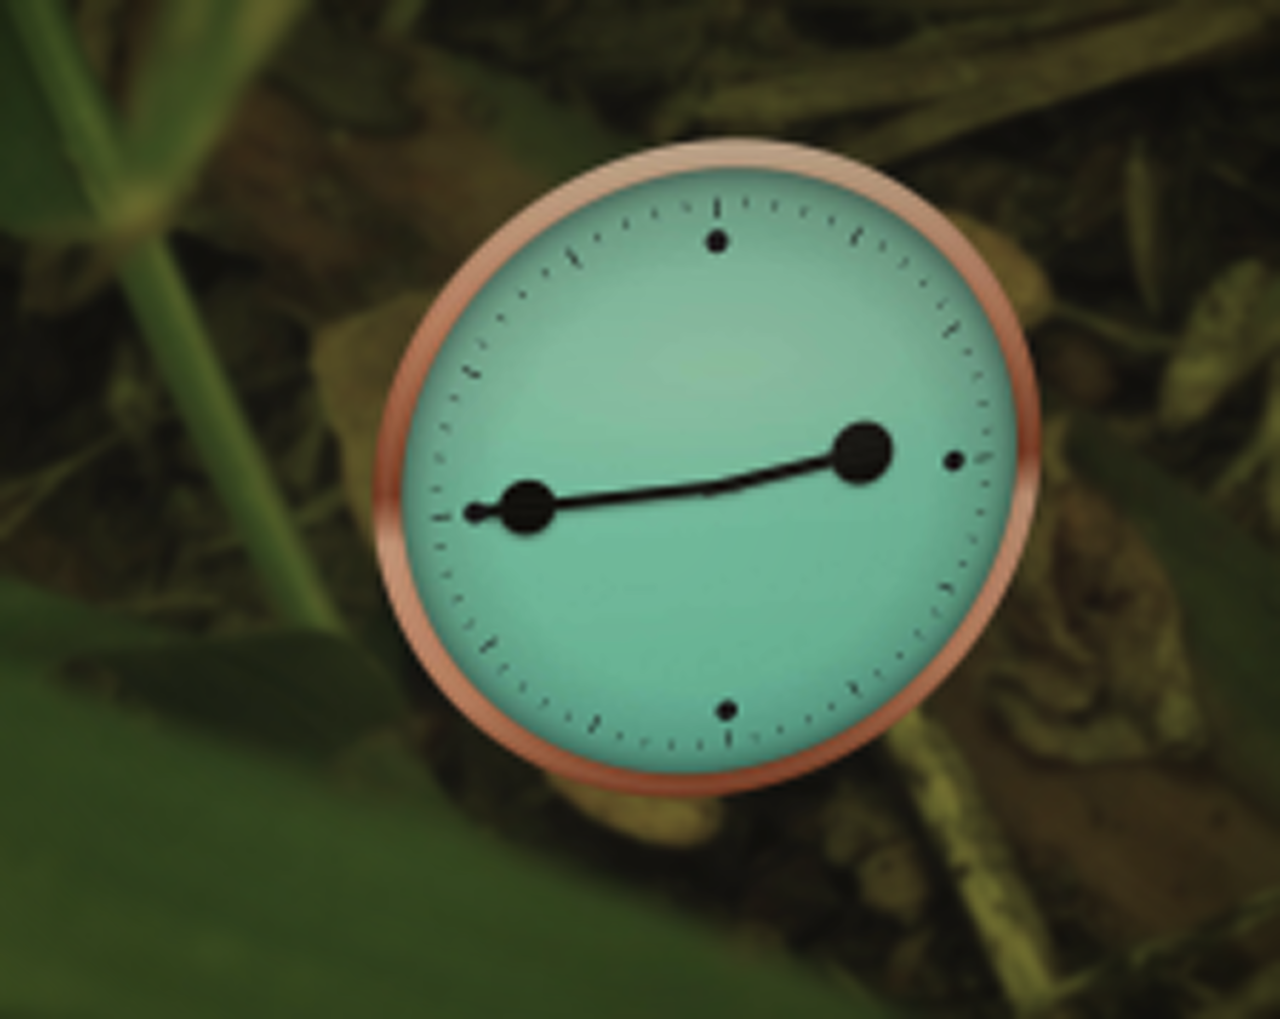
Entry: 2.45
